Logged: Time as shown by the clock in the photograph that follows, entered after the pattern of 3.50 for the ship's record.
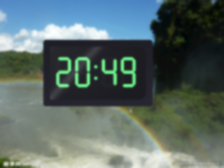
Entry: 20.49
